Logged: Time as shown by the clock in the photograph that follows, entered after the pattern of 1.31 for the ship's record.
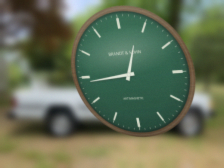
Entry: 12.44
